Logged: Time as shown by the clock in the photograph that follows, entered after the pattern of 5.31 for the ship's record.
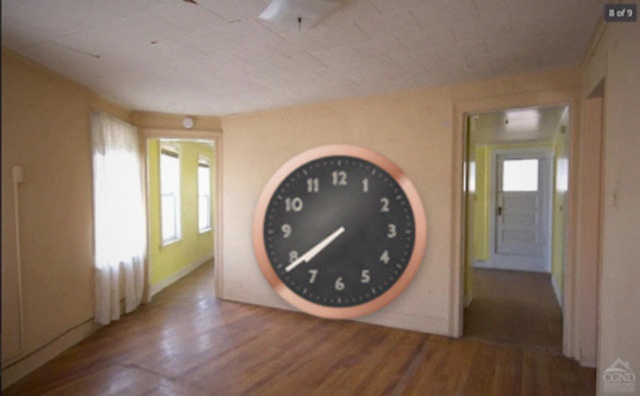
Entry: 7.39
